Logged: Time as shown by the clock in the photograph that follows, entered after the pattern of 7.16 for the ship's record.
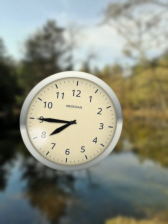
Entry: 7.45
